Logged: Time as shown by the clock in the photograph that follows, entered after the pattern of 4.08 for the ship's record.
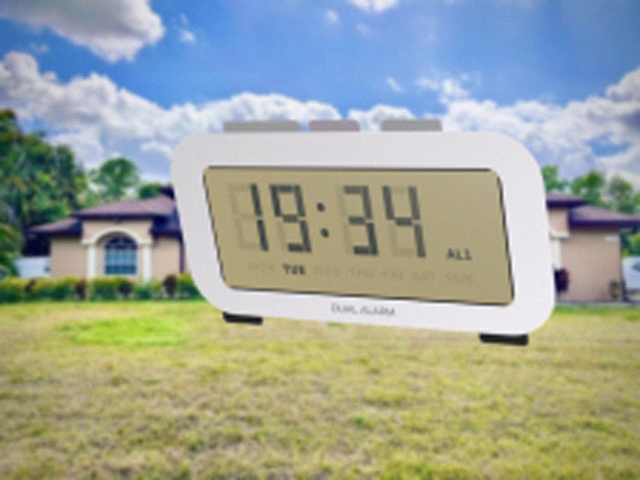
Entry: 19.34
